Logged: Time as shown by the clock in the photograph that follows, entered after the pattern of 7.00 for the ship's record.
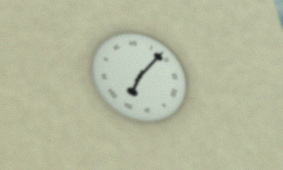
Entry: 7.08
